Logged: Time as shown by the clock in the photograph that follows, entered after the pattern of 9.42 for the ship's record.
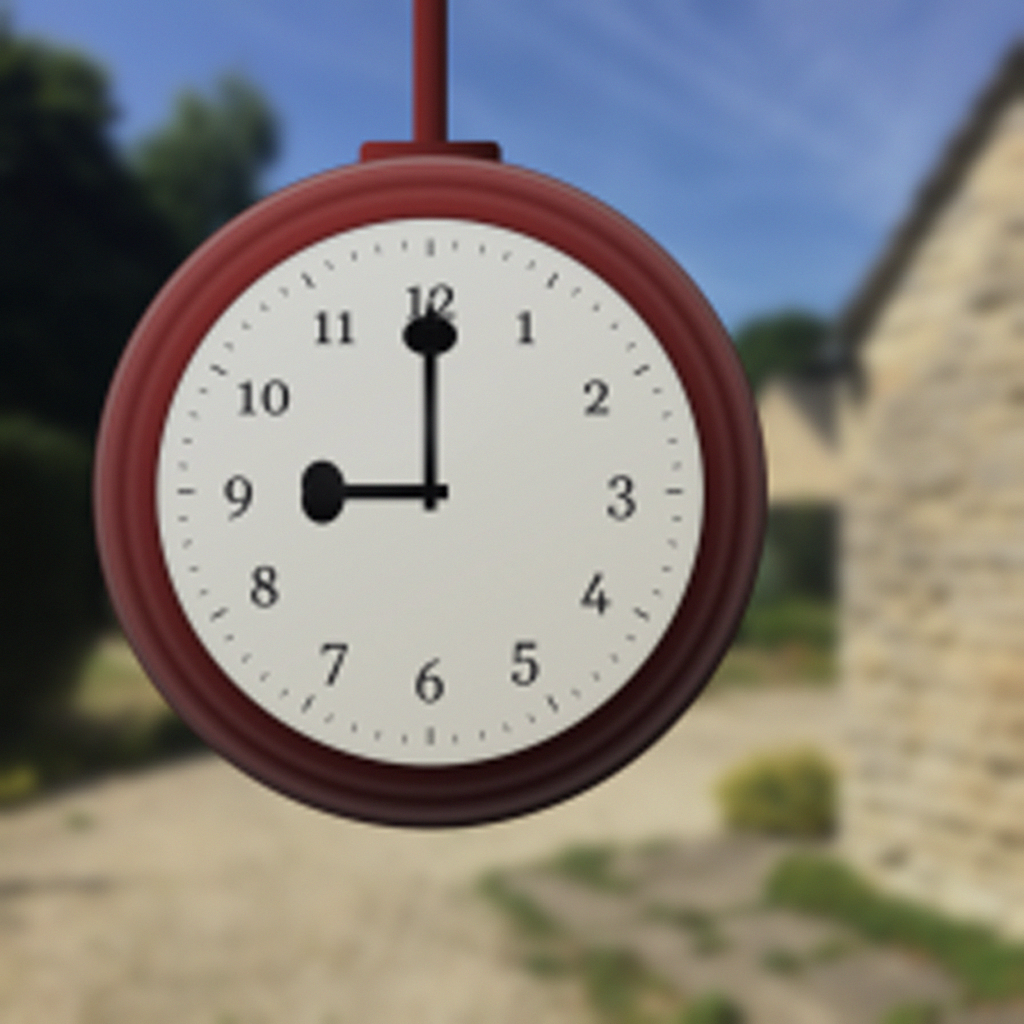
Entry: 9.00
